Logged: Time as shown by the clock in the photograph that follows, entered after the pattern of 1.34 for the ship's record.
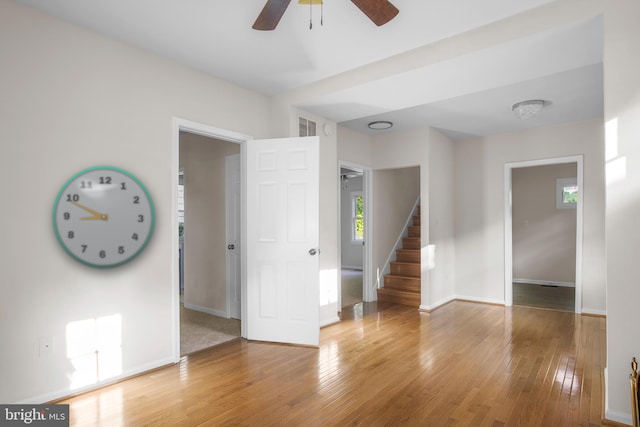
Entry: 8.49
